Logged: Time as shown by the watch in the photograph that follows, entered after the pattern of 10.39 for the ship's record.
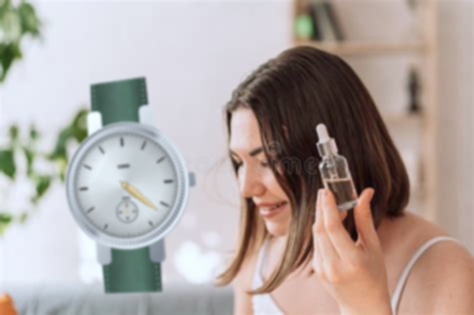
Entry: 4.22
